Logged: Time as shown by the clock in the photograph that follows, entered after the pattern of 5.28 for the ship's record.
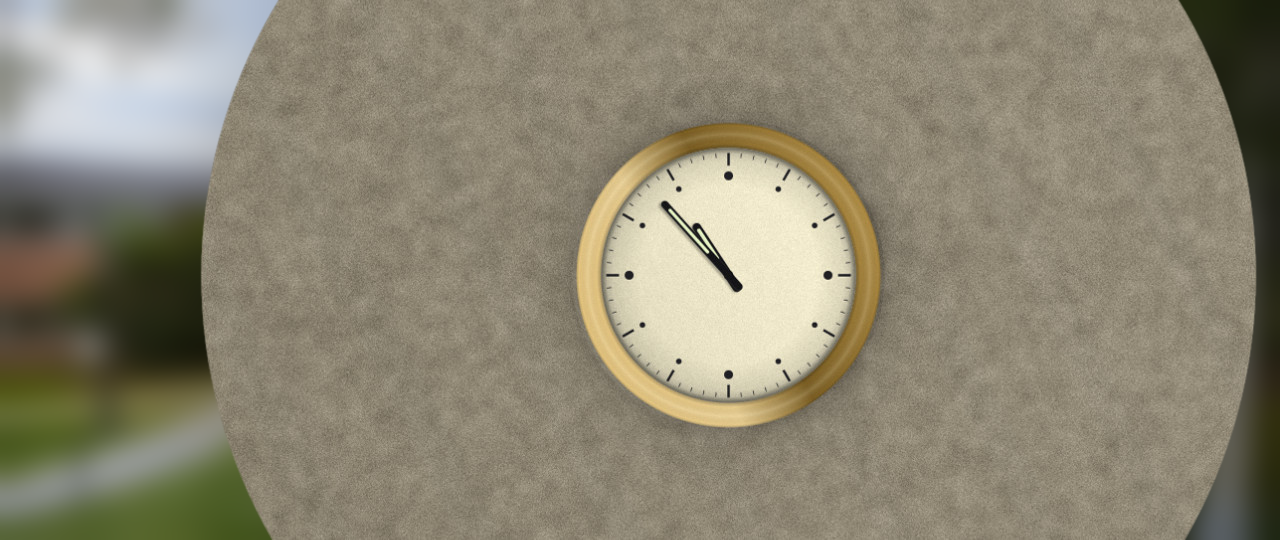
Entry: 10.53
